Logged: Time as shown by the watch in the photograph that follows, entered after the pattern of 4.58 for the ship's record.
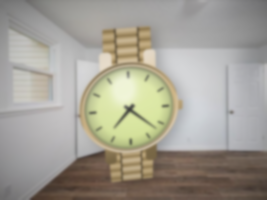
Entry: 7.22
